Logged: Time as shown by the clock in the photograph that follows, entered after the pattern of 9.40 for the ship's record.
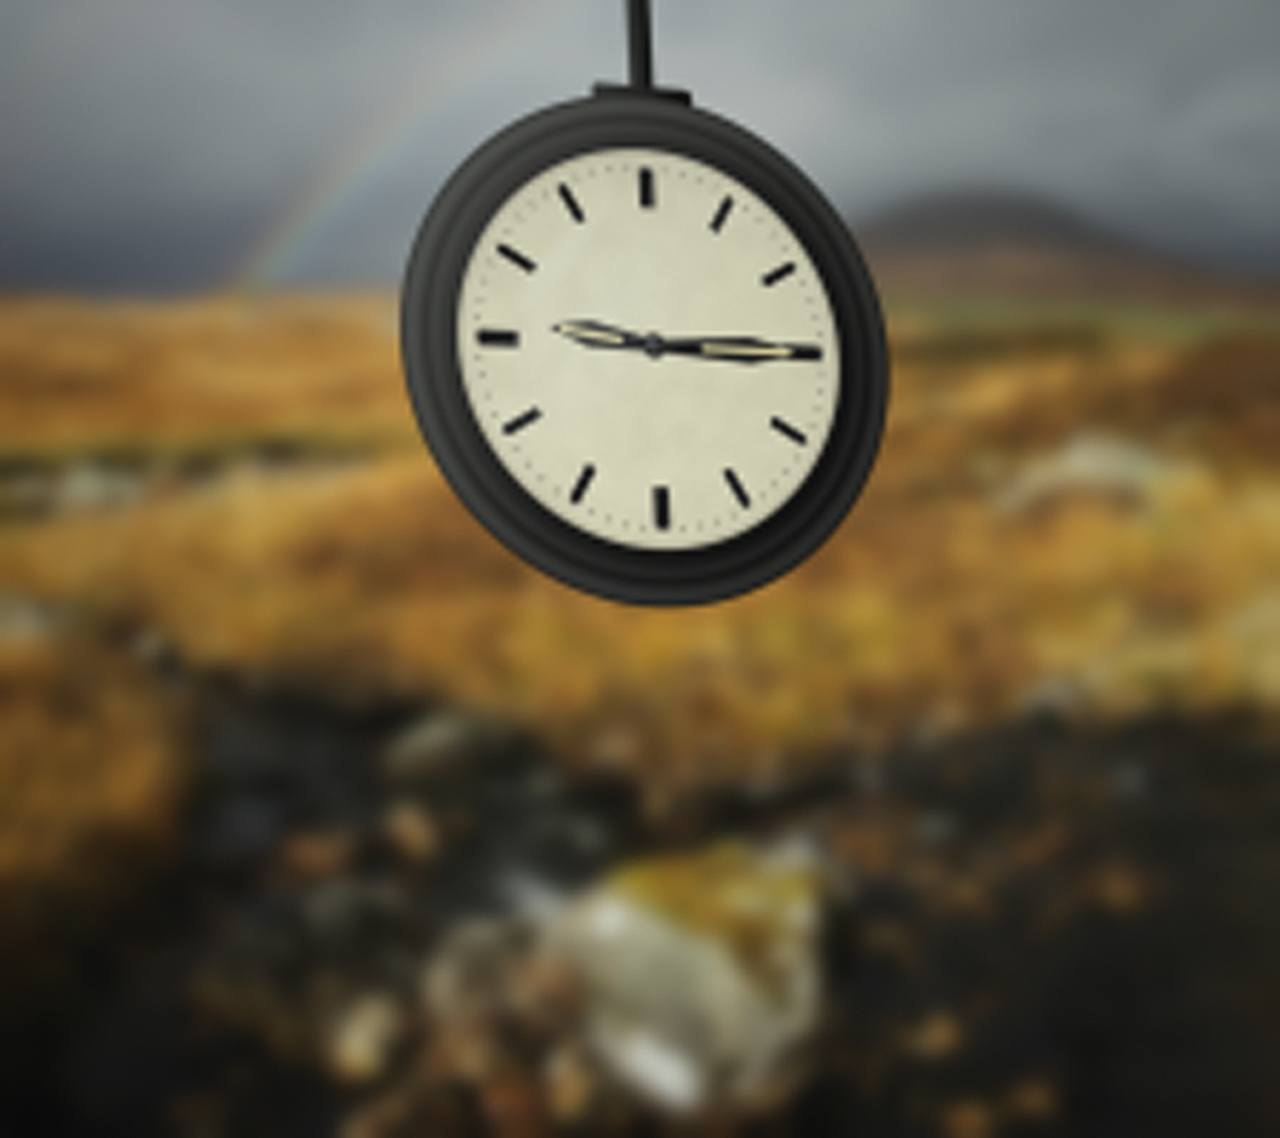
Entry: 9.15
